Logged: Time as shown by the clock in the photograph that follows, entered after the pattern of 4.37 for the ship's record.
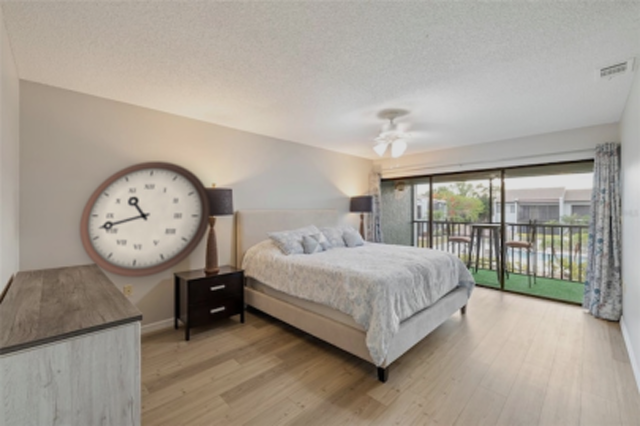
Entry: 10.42
